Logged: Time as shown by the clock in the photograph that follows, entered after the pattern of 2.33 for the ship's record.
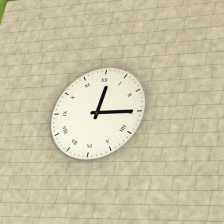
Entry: 12.15
